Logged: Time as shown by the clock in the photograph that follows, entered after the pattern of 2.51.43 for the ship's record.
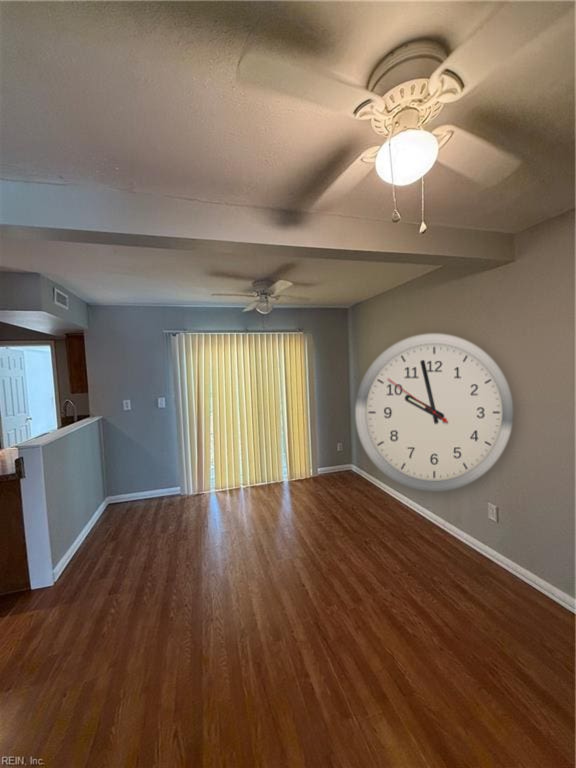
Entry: 9.57.51
